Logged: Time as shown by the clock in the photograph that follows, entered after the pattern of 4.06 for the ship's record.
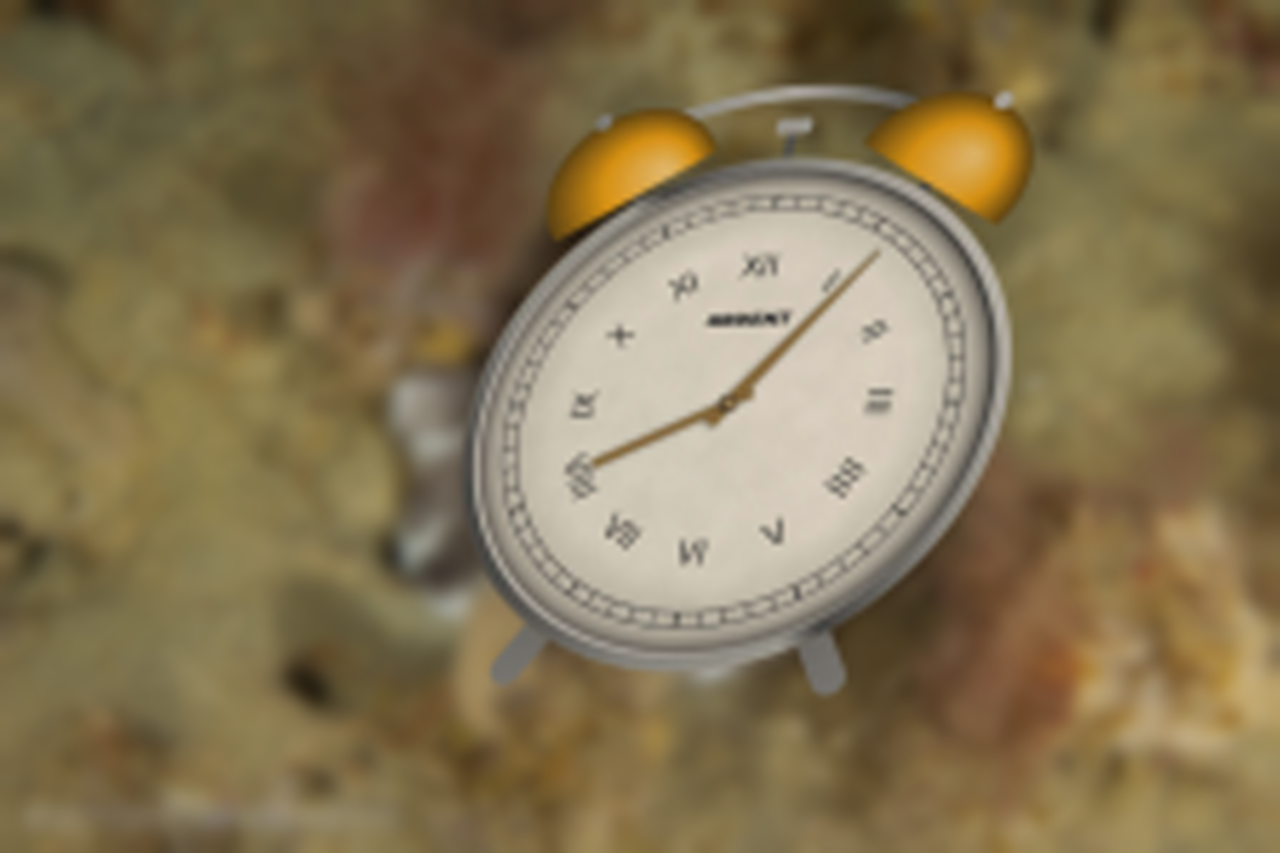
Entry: 8.06
